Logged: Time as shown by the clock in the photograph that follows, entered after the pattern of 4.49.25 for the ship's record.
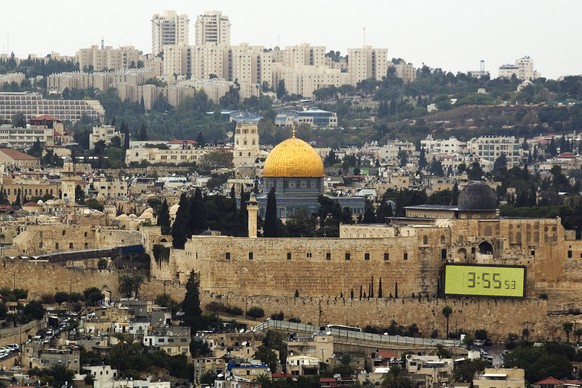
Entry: 3.55.53
